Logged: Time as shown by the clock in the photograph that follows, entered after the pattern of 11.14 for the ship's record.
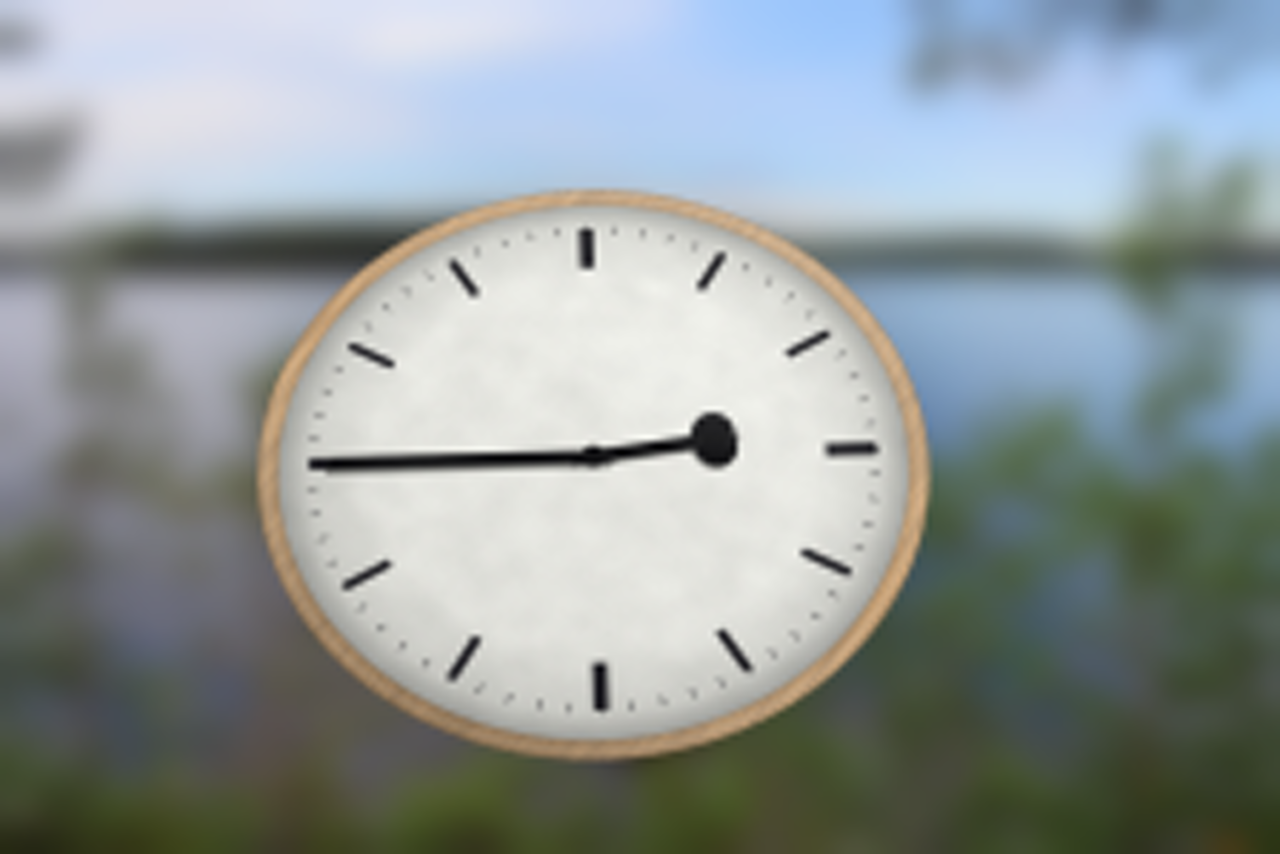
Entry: 2.45
